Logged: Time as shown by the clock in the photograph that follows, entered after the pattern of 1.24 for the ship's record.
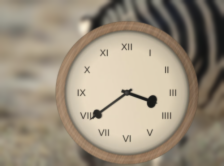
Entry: 3.39
